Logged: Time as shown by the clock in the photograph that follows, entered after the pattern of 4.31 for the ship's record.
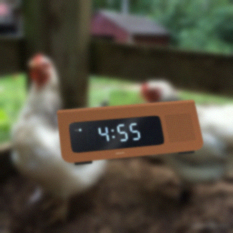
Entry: 4.55
